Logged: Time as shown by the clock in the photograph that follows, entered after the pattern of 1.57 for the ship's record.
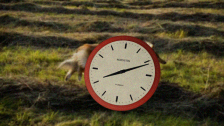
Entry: 8.11
